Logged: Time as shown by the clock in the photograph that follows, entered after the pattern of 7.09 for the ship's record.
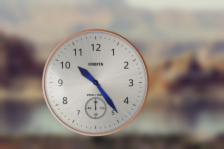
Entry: 10.24
